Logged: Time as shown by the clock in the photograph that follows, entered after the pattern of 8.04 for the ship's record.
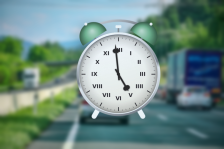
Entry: 4.59
